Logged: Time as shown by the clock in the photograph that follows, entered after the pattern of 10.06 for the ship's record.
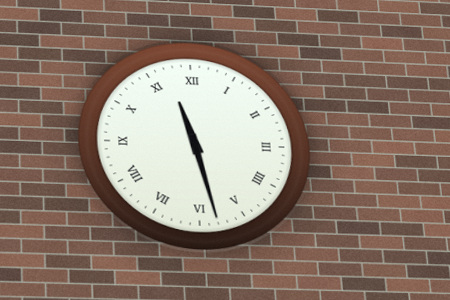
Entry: 11.28
